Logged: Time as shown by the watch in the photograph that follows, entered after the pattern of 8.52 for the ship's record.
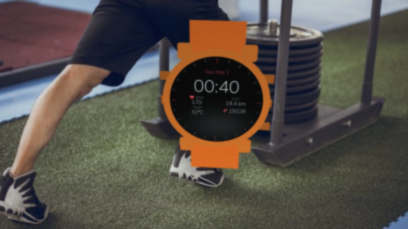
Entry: 0.40
